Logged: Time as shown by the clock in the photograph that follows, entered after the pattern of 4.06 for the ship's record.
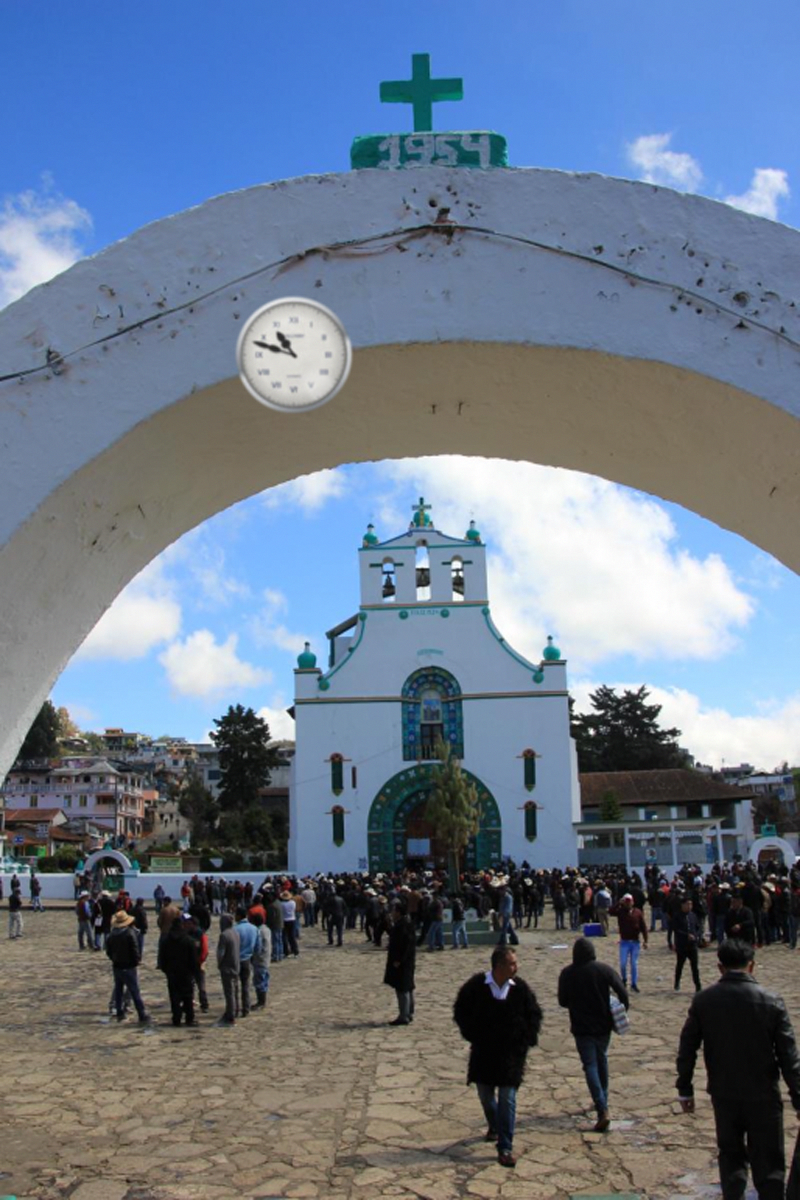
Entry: 10.48
